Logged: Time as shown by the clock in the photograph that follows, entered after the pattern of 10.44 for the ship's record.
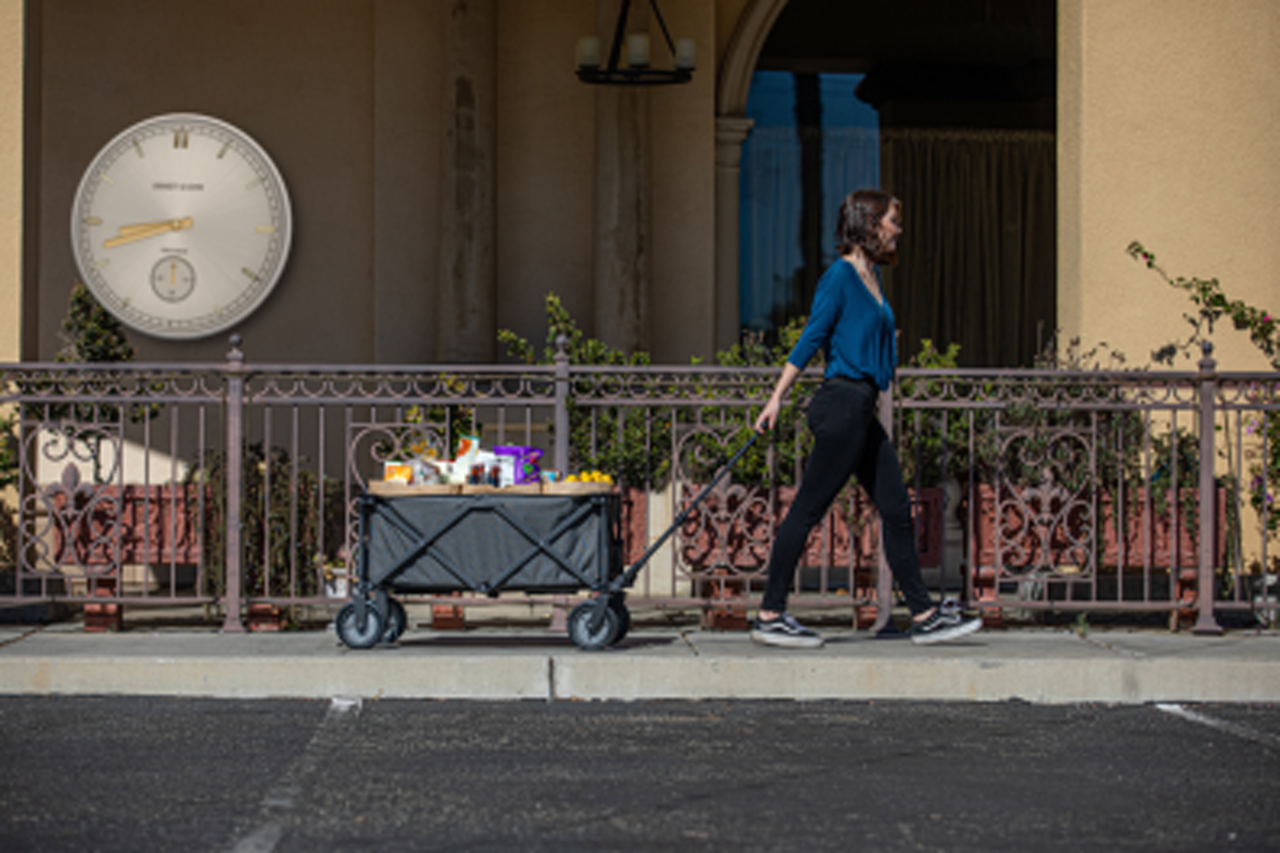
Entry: 8.42
